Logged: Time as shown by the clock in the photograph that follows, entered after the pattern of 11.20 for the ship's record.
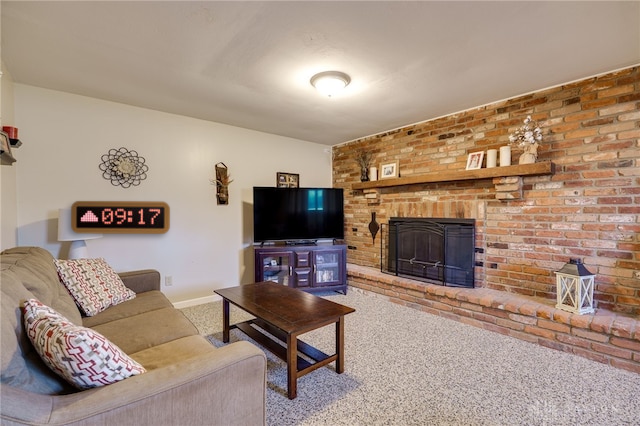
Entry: 9.17
